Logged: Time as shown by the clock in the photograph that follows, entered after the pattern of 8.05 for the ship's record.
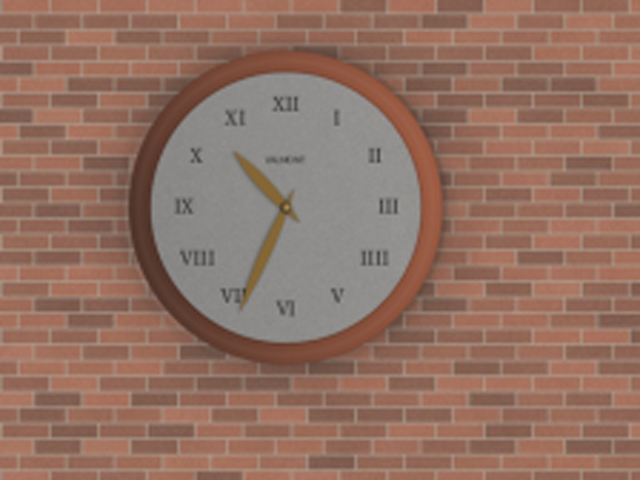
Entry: 10.34
